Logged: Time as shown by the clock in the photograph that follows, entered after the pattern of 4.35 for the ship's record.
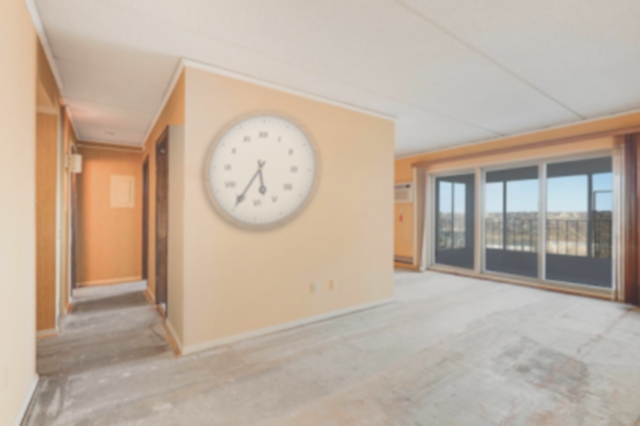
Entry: 5.35
